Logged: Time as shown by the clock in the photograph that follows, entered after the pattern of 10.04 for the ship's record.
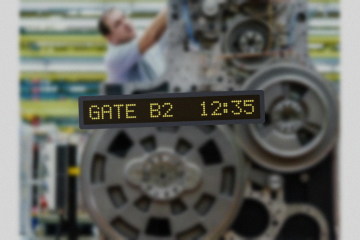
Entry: 12.35
